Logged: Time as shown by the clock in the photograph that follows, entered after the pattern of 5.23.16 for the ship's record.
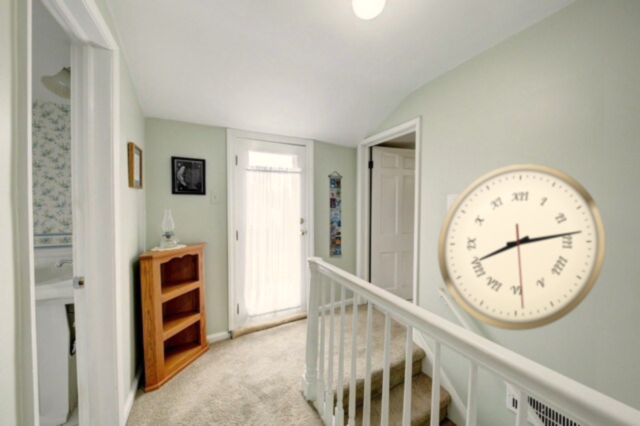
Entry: 8.13.29
